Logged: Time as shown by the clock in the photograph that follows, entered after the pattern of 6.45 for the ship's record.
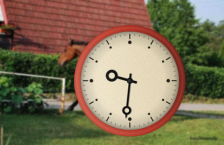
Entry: 9.31
